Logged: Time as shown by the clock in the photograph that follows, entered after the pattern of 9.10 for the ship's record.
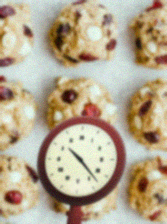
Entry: 10.23
